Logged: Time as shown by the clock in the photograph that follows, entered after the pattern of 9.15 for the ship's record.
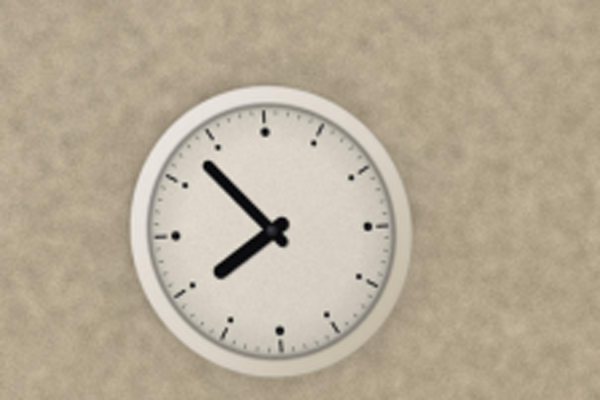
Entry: 7.53
